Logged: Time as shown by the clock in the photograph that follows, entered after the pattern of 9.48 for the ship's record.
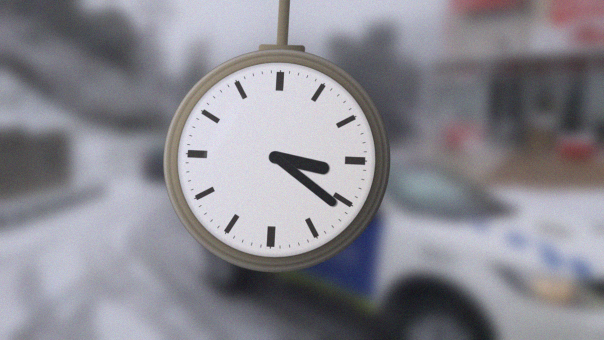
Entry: 3.21
